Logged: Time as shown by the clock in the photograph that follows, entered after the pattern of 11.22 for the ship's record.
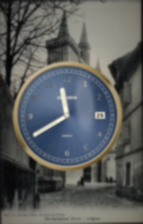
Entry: 11.40
